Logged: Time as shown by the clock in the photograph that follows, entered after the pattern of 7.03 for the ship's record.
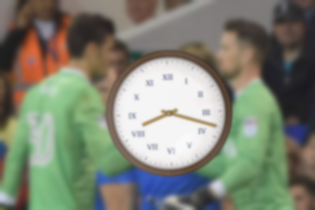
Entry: 8.18
